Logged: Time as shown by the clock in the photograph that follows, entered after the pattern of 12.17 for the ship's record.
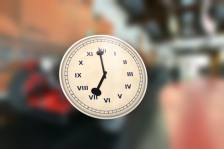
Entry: 6.59
